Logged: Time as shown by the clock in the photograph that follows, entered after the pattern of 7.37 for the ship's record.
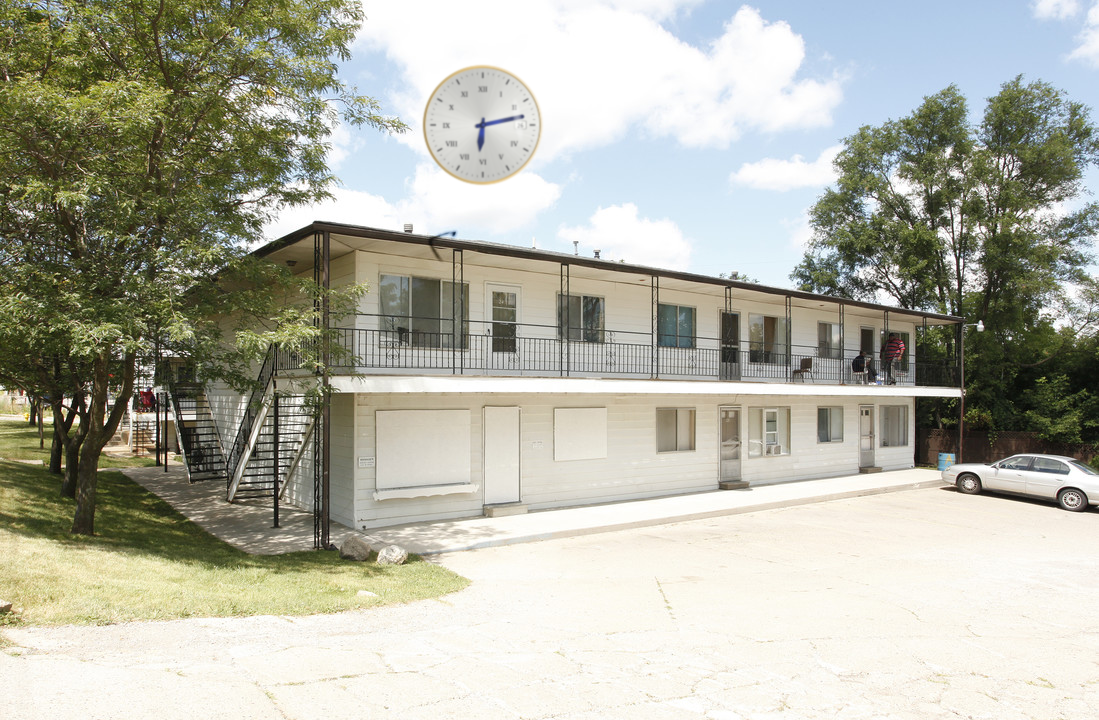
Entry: 6.13
